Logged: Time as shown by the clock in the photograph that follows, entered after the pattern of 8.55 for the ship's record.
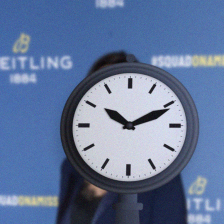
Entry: 10.11
